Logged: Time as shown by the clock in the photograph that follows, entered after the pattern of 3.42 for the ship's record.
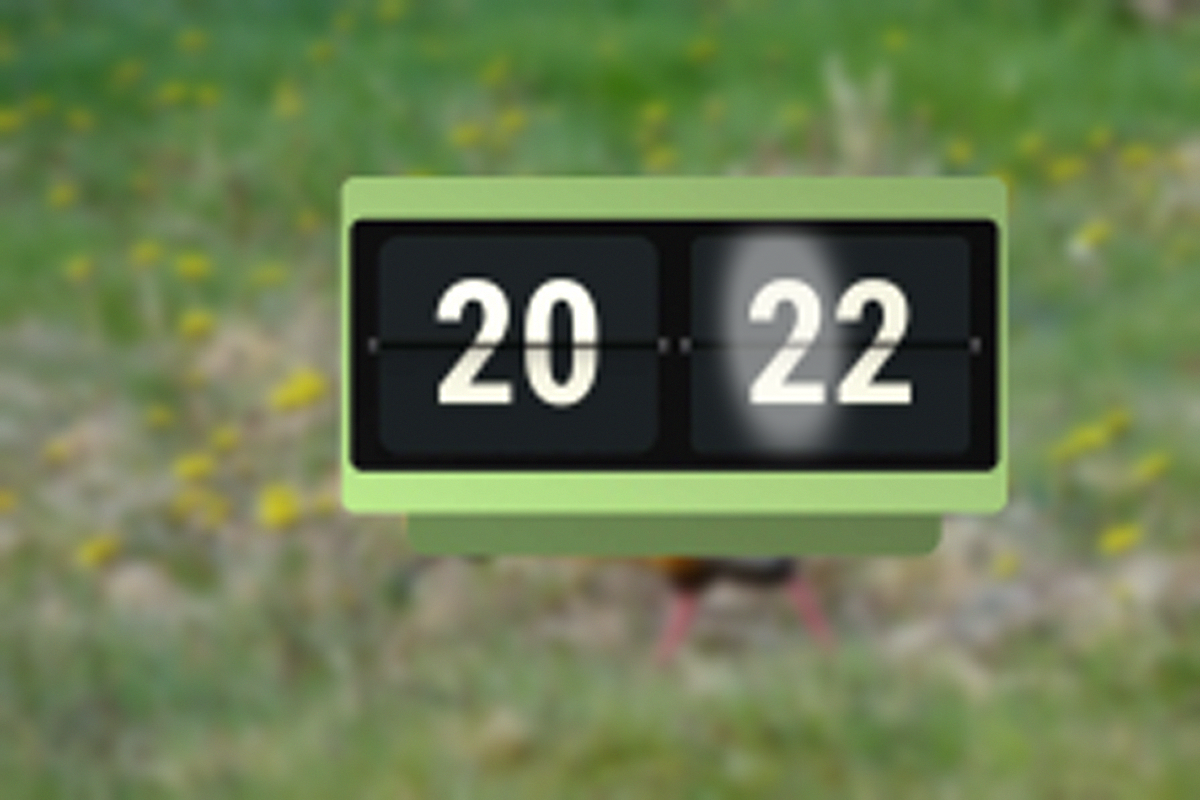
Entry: 20.22
